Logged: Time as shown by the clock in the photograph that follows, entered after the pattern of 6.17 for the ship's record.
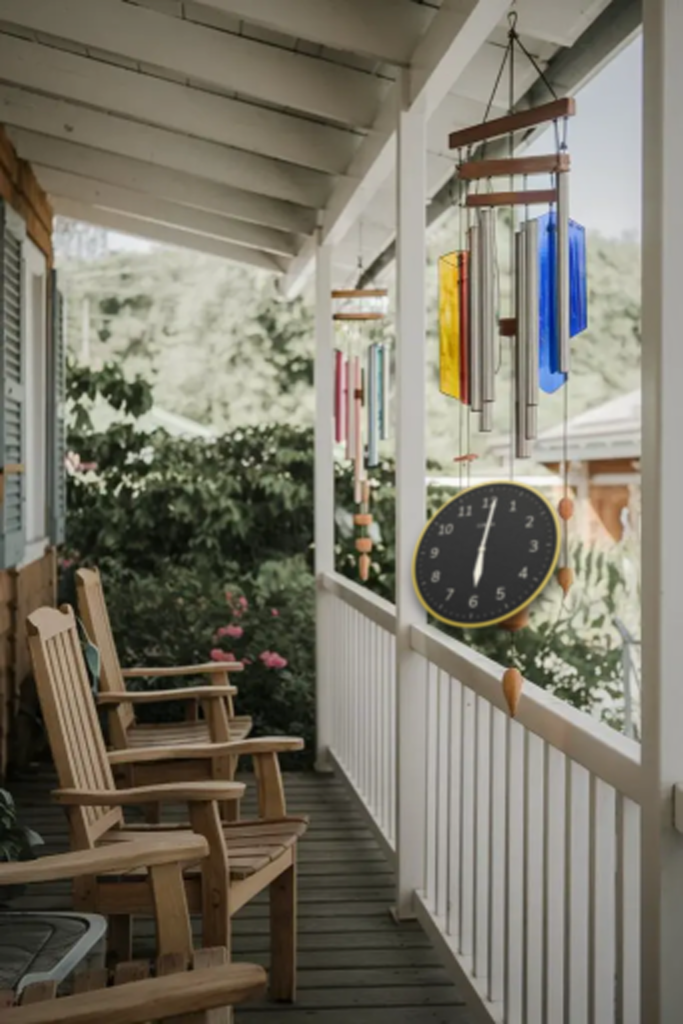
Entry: 6.01
